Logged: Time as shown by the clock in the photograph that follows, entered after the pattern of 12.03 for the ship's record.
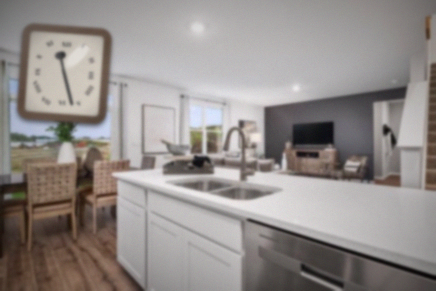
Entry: 11.27
